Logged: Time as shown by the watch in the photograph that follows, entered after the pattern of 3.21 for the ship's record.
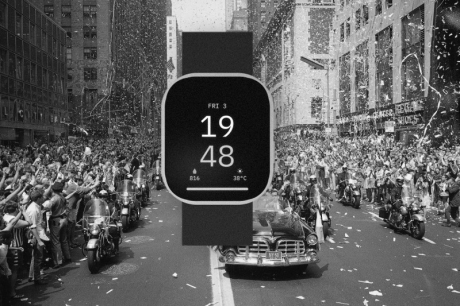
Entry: 19.48
